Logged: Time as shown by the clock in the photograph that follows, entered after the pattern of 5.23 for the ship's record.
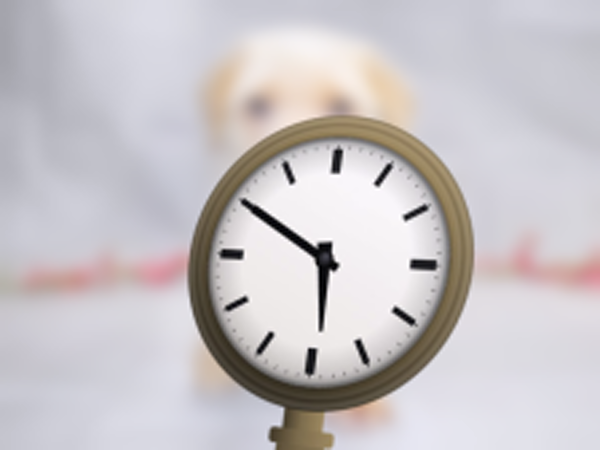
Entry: 5.50
